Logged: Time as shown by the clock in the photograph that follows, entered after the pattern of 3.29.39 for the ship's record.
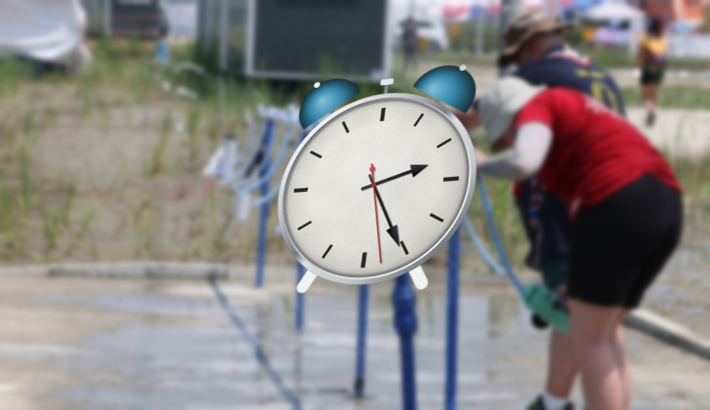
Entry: 2.25.28
